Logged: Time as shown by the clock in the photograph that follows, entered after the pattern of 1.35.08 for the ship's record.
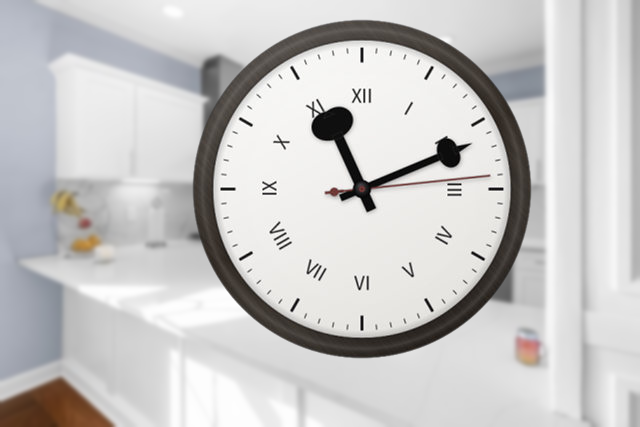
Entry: 11.11.14
